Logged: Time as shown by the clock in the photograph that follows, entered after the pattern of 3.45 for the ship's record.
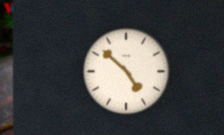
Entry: 4.52
